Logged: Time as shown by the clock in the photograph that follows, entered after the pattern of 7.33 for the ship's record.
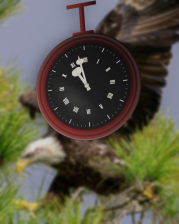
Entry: 10.58
